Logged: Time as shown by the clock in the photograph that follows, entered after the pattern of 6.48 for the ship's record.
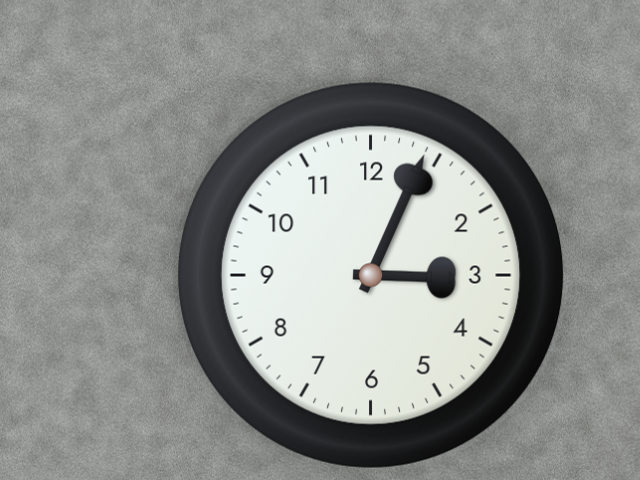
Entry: 3.04
